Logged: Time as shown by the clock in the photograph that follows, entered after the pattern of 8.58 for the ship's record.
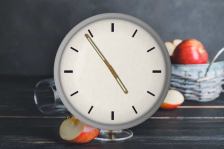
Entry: 4.54
